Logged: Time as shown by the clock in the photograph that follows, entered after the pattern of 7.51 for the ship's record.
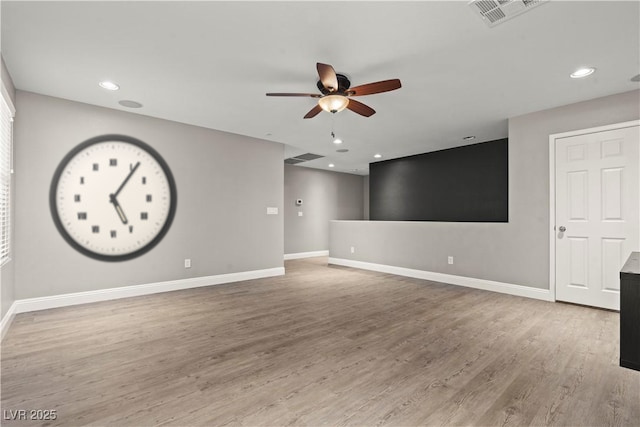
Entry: 5.06
